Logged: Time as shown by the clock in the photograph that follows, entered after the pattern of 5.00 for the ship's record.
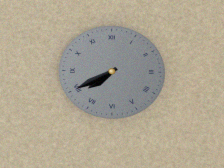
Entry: 7.40
